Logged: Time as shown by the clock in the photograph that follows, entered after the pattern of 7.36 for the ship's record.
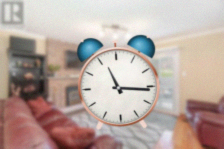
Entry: 11.16
